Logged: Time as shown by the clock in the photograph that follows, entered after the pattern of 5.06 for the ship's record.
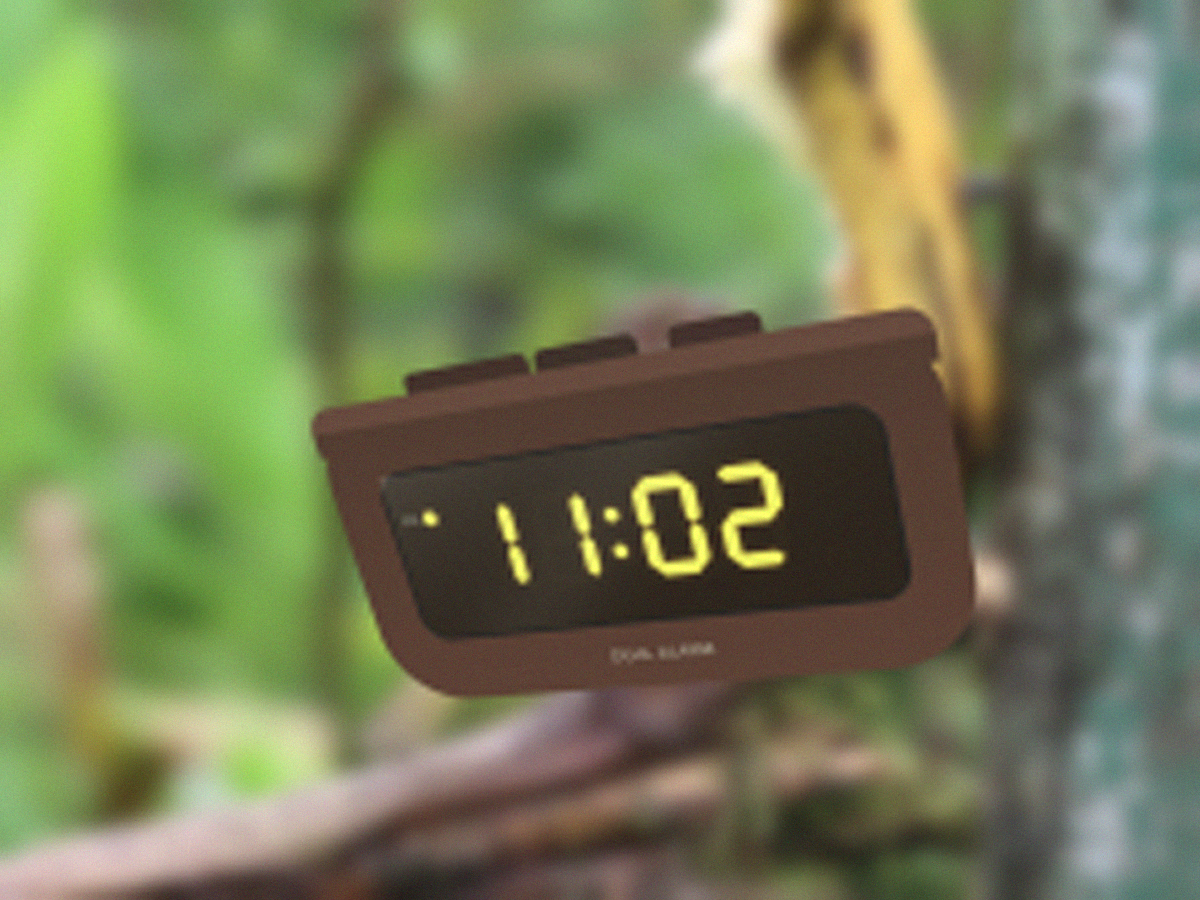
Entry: 11.02
